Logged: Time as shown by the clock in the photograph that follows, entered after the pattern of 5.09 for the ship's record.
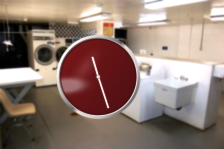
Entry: 11.27
